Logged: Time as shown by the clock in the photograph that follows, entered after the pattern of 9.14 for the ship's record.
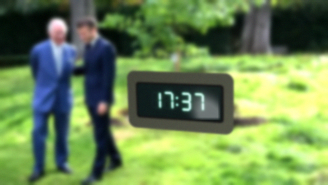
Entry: 17.37
